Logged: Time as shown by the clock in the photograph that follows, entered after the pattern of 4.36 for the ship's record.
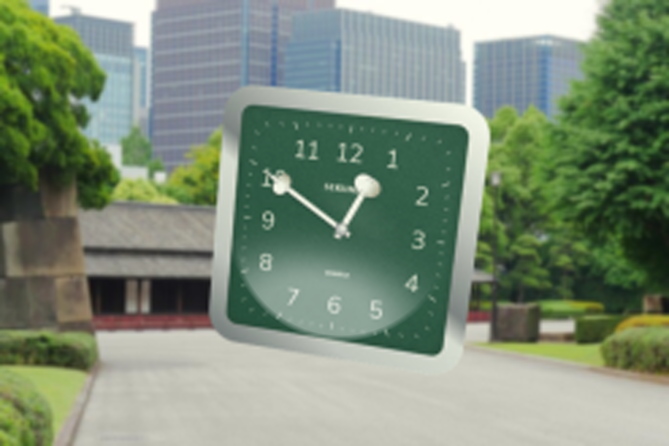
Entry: 12.50
